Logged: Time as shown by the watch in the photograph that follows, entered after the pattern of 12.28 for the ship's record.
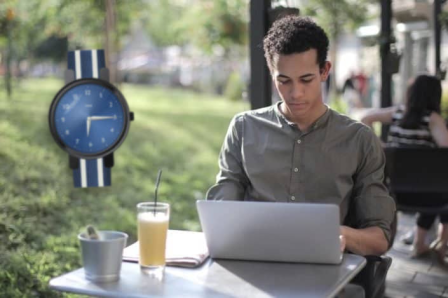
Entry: 6.15
